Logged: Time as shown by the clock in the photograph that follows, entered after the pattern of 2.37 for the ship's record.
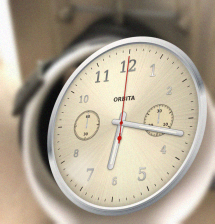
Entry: 6.17
